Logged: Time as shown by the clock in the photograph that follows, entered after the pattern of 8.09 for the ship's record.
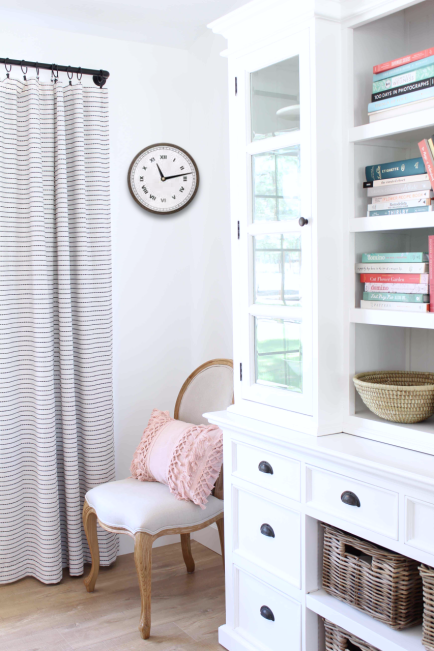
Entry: 11.13
